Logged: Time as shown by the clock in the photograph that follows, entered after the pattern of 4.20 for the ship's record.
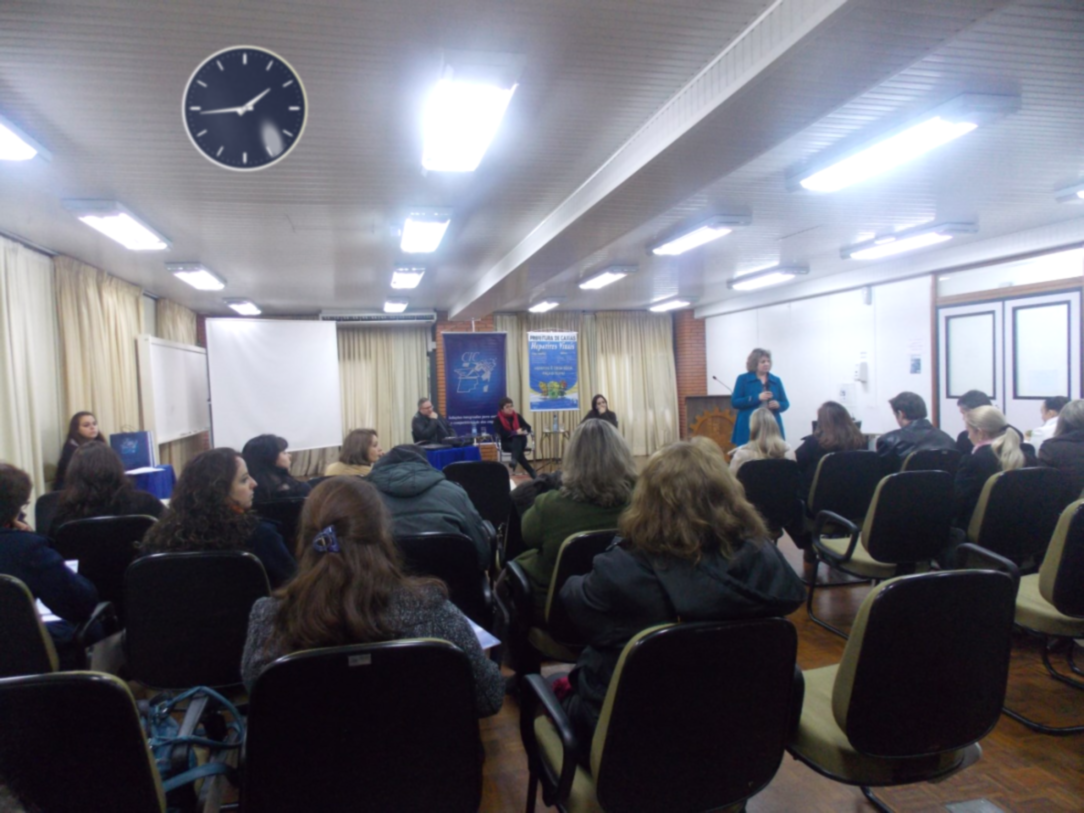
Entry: 1.44
